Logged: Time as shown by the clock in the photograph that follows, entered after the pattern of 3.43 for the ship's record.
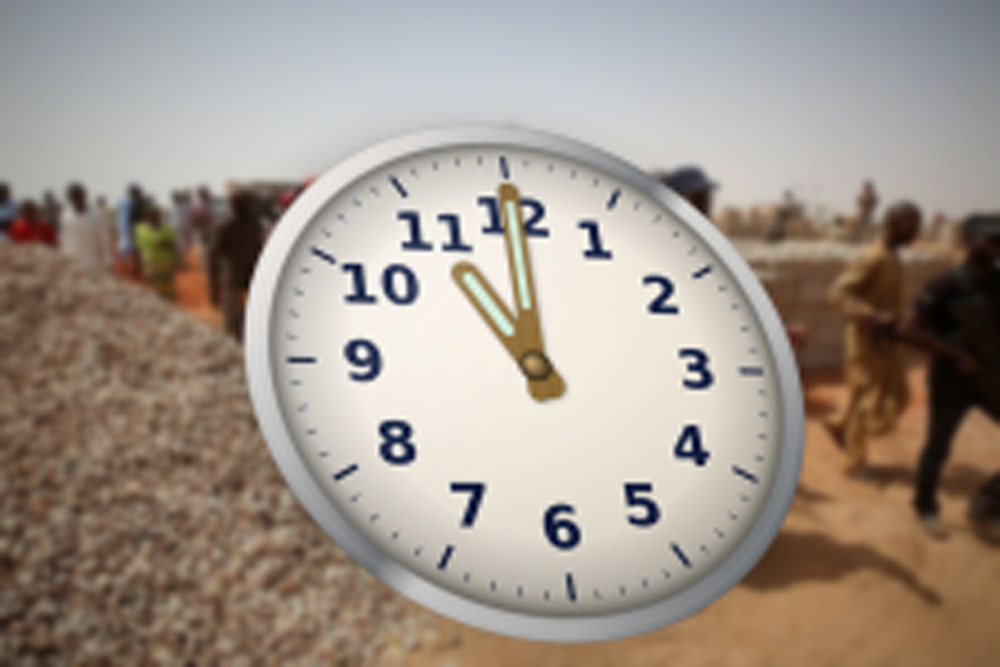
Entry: 11.00
